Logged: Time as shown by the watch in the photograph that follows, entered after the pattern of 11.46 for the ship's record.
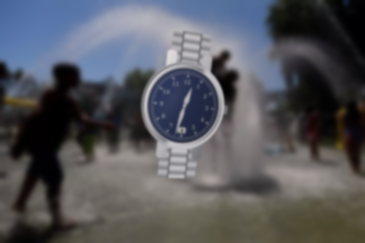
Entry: 12.32
